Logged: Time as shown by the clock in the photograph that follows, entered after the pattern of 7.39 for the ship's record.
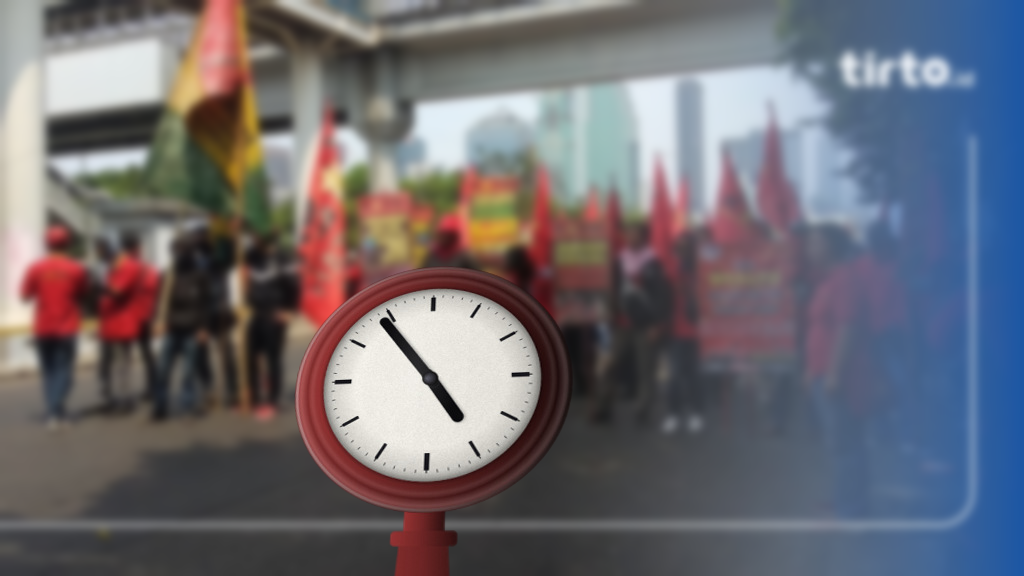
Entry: 4.54
